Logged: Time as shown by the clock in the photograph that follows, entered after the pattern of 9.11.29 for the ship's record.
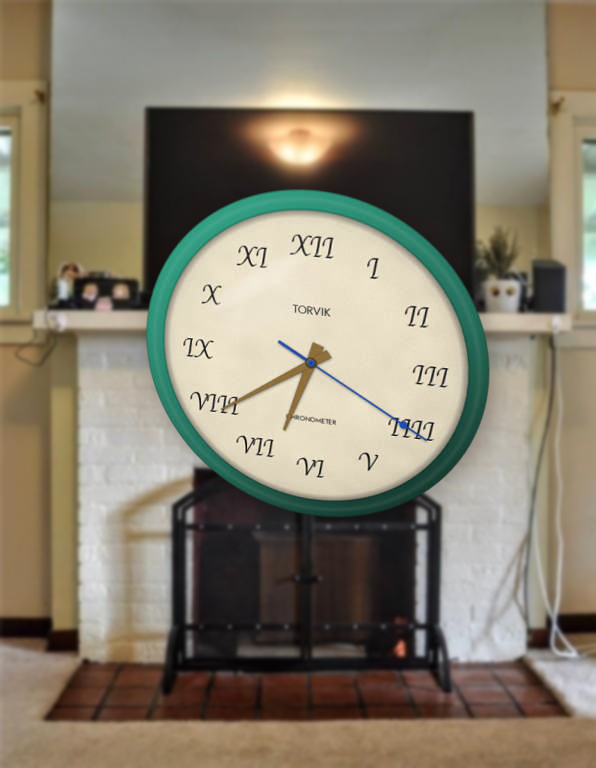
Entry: 6.39.20
